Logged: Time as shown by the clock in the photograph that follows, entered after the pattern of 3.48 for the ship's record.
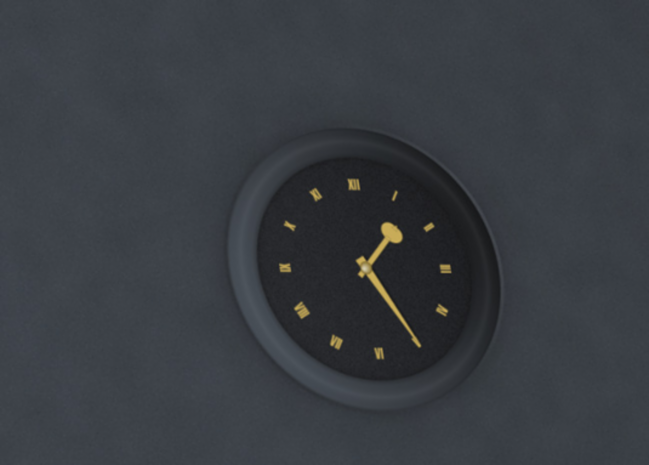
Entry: 1.25
